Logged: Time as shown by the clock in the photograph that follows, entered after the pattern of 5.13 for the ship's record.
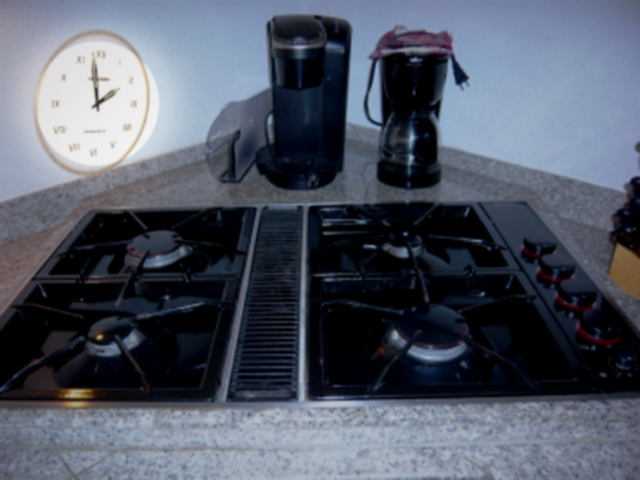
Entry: 1.58
